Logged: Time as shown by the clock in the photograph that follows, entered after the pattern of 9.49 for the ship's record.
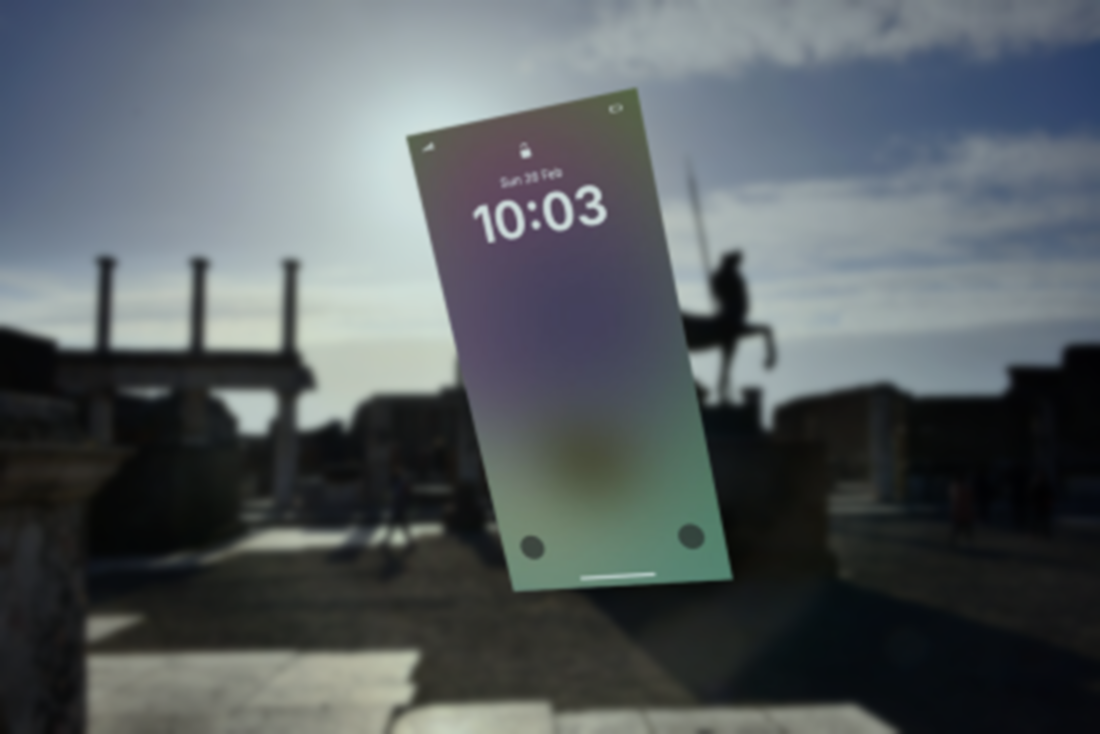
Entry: 10.03
